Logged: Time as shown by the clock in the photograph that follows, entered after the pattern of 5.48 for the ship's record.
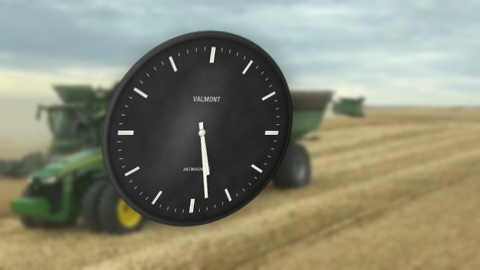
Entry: 5.28
